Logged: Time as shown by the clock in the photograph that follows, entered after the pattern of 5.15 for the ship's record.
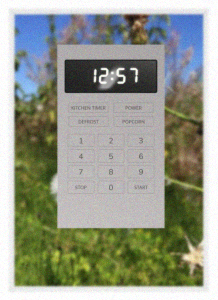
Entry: 12.57
